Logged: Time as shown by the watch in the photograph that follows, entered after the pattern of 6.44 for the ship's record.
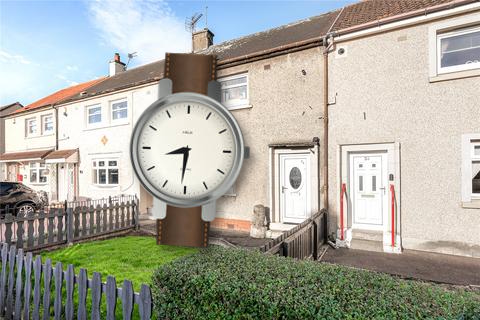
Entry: 8.31
